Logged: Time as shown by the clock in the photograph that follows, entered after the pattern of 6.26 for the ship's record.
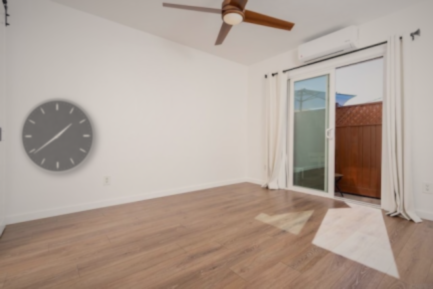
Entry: 1.39
